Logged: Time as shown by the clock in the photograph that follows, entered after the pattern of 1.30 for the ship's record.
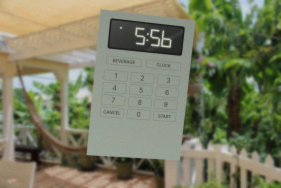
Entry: 5.56
